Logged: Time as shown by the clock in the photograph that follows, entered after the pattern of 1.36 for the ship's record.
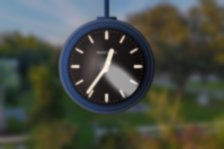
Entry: 12.36
